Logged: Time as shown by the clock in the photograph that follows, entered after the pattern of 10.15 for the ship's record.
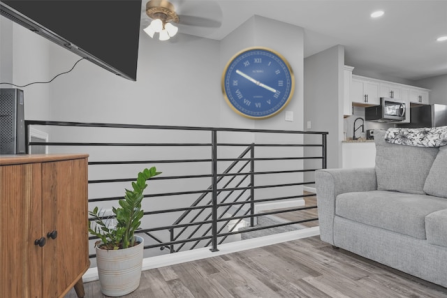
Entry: 3.50
